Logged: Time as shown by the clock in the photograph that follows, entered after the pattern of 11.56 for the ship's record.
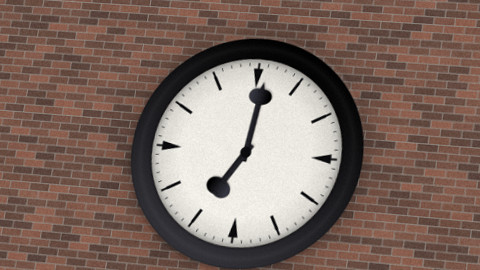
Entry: 7.01
